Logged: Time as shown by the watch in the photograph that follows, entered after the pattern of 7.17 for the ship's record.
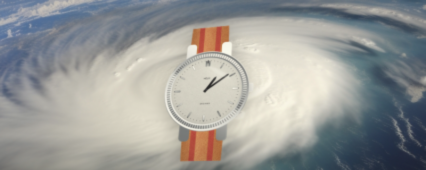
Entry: 1.09
